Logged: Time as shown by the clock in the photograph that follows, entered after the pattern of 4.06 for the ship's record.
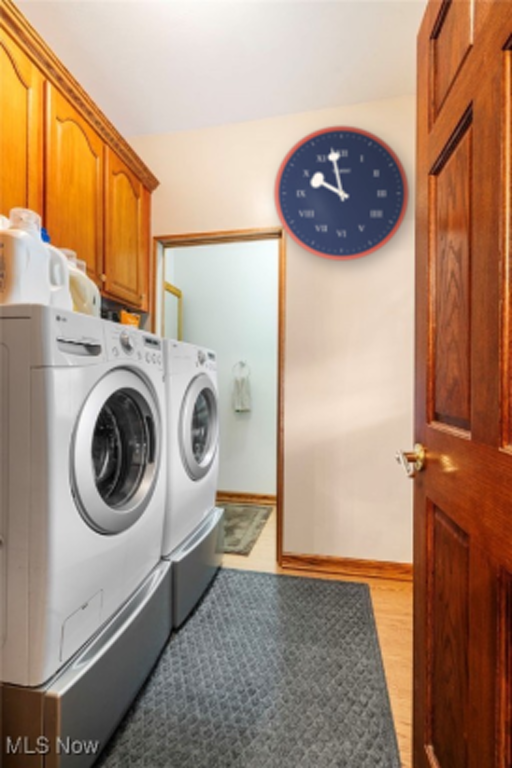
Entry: 9.58
